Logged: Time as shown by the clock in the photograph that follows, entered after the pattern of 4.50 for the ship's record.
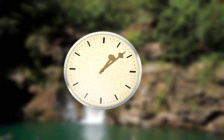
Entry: 1.08
